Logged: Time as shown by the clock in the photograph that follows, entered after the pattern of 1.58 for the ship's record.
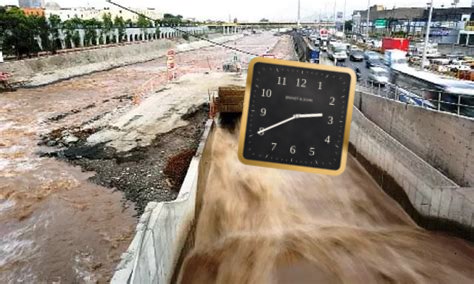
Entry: 2.40
